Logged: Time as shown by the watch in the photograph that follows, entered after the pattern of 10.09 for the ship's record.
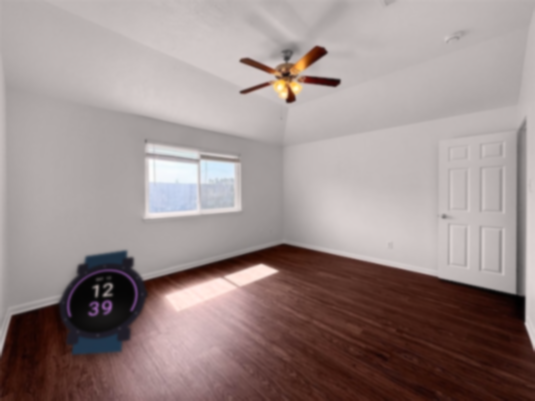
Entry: 12.39
